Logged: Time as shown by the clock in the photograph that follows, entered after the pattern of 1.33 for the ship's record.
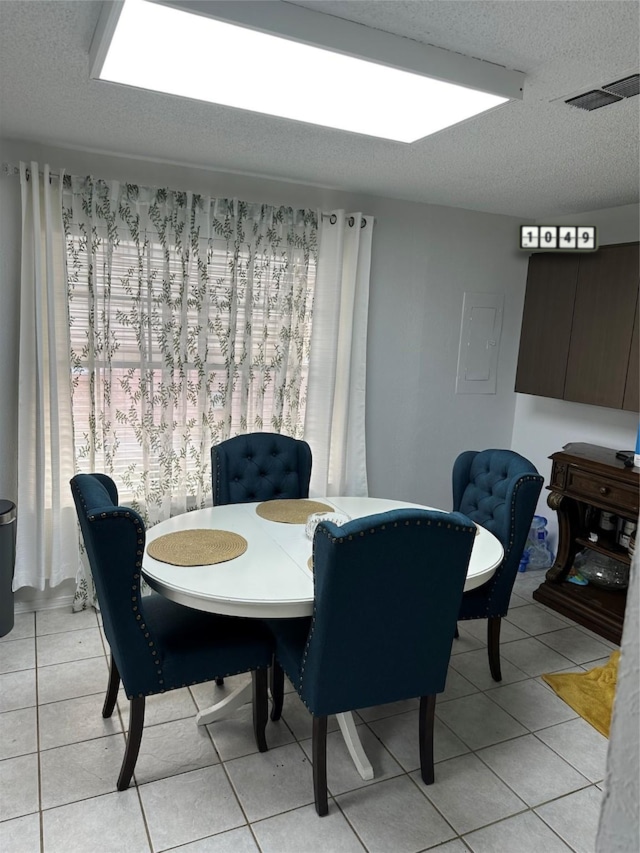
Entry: 10.49
